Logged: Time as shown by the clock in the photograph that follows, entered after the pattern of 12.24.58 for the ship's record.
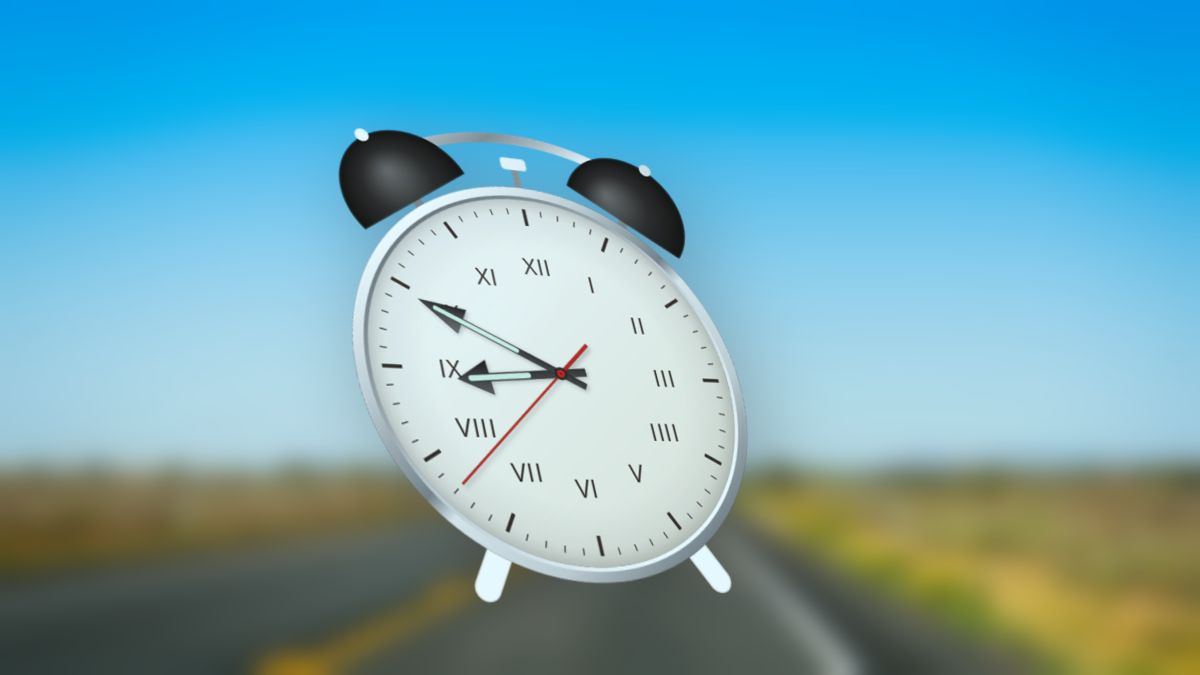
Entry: 8.49.38
